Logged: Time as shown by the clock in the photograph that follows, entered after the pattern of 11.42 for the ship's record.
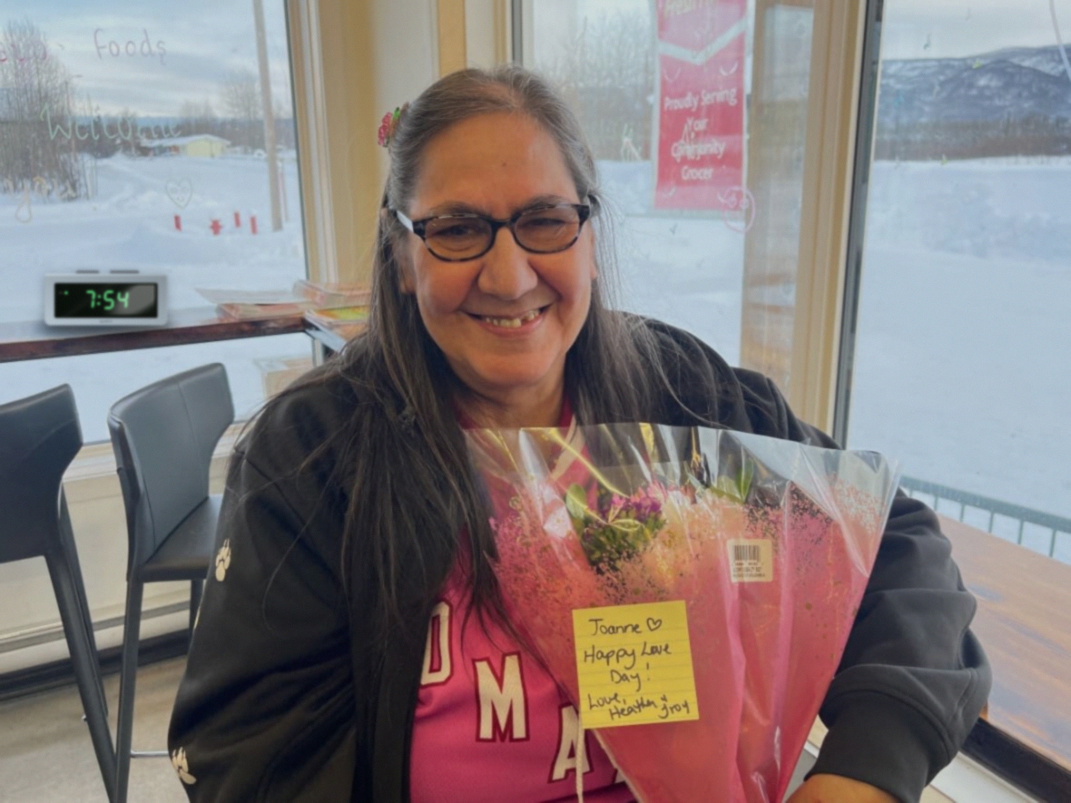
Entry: 7.54
